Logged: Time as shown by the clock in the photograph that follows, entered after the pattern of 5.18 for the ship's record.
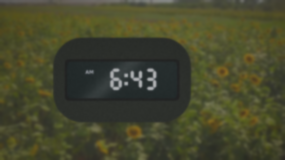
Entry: 6.43
